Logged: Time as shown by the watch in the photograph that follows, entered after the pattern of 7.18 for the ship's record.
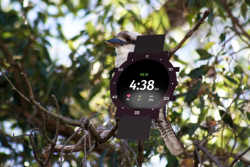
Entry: 4.38
